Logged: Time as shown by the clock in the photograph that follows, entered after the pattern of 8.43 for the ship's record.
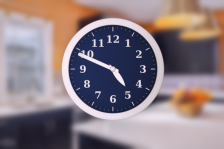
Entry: 4.49
